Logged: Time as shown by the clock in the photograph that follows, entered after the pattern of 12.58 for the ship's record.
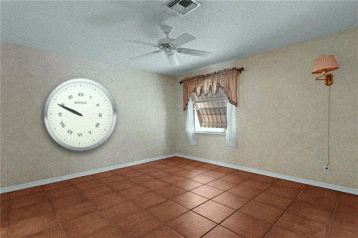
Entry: 9.49
